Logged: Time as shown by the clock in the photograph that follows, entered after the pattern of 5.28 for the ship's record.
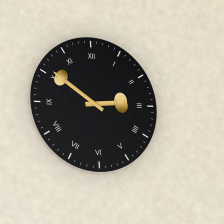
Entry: 2.51
